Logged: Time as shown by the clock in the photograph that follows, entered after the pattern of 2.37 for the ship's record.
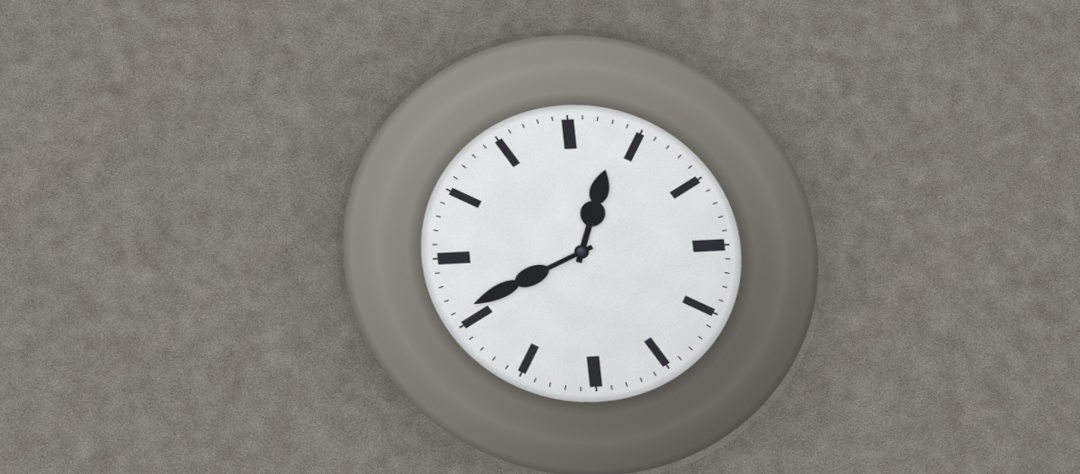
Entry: 12.41
